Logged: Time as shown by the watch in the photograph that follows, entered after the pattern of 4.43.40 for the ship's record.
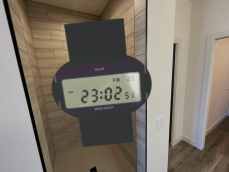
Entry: 23.02.51
